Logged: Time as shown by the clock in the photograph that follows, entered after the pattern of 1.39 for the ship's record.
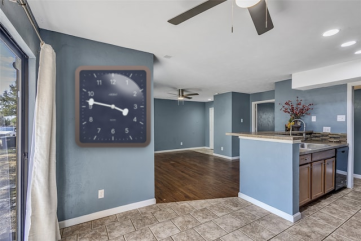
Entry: 3.47
